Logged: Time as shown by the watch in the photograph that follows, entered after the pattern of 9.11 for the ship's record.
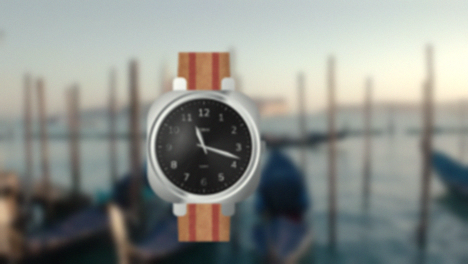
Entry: 11.18
